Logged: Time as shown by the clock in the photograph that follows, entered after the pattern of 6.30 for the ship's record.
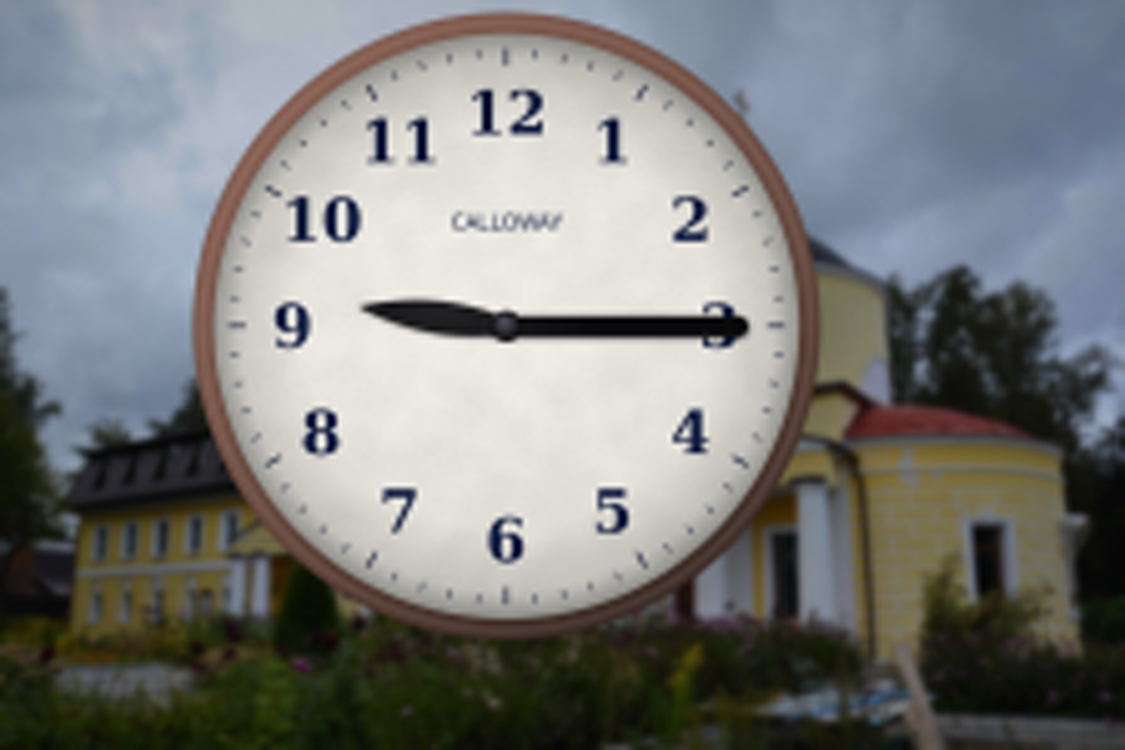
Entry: 9.15
